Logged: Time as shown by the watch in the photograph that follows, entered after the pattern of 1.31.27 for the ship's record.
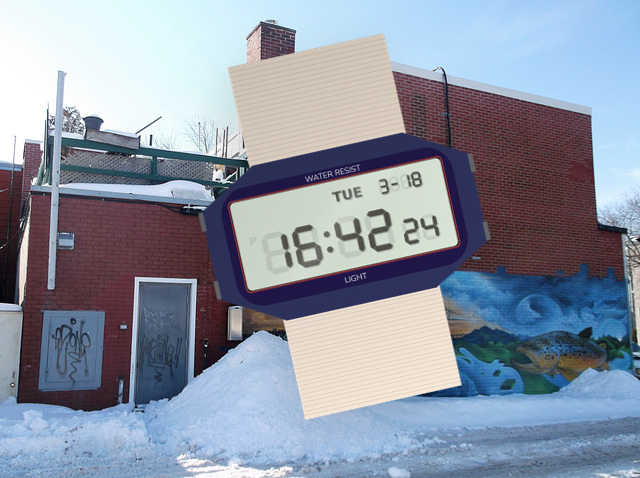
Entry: 16.42.24
